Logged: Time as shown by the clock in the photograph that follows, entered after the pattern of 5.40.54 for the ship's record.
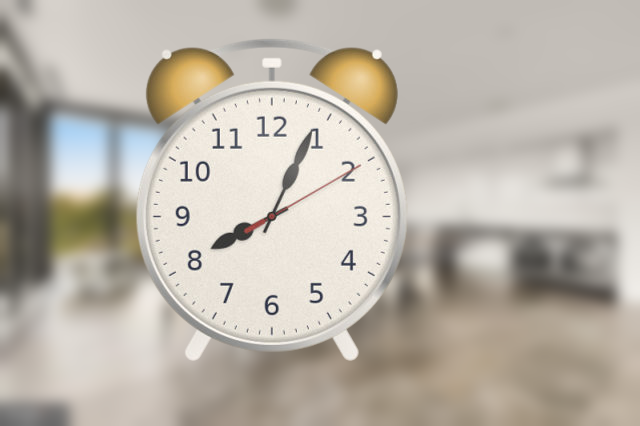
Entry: 8.04.10
